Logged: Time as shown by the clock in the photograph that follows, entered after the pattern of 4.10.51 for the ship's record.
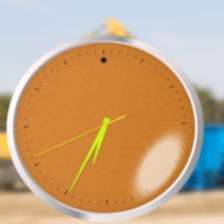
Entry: 6.34.41
